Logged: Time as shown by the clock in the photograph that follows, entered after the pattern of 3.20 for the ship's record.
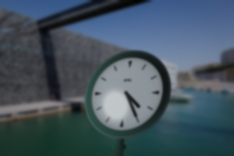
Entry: 4.25
